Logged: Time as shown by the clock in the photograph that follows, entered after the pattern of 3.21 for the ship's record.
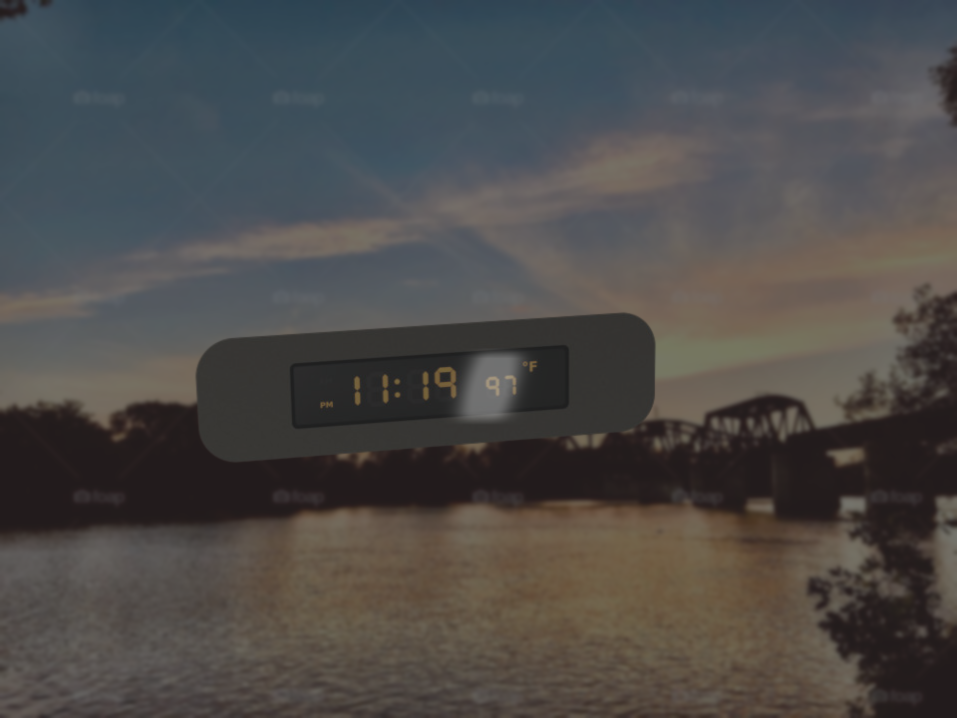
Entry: 11.19
